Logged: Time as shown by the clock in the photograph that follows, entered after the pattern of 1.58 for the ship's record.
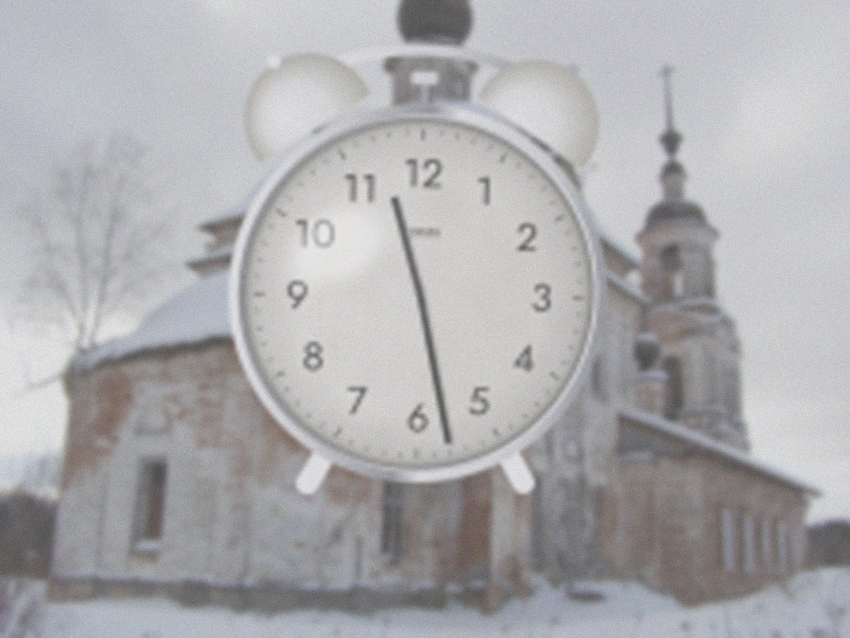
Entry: 11.28
